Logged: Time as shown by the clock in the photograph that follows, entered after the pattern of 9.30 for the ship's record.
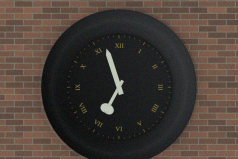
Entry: 6.57
